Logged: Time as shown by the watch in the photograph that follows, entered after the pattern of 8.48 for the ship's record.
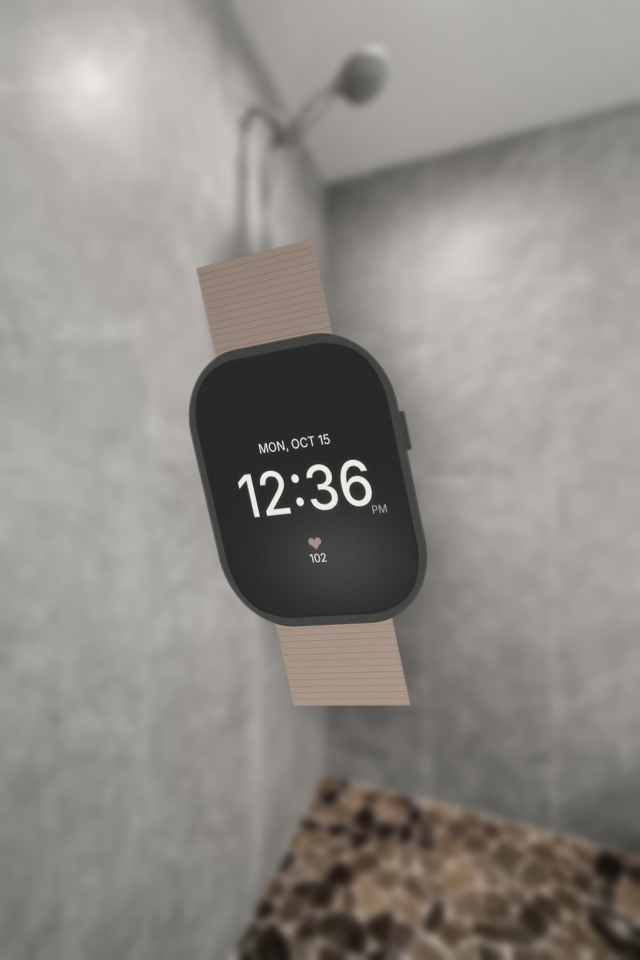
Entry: 12.36
